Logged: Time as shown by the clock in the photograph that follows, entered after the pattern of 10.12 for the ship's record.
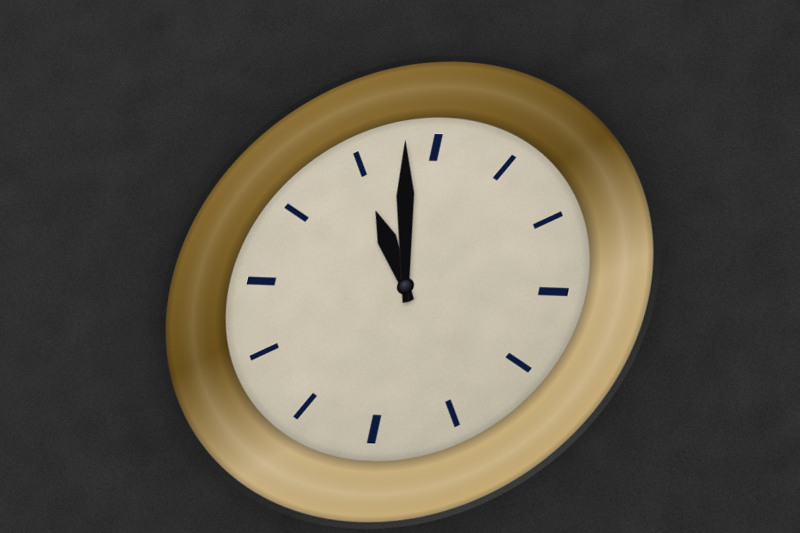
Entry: 10.58
